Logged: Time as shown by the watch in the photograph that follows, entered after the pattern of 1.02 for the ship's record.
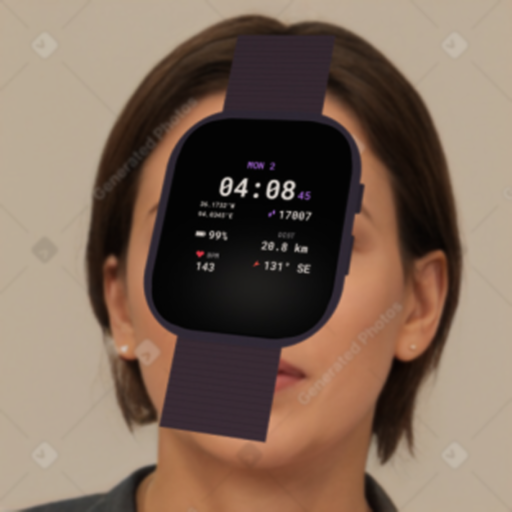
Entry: 4.08
